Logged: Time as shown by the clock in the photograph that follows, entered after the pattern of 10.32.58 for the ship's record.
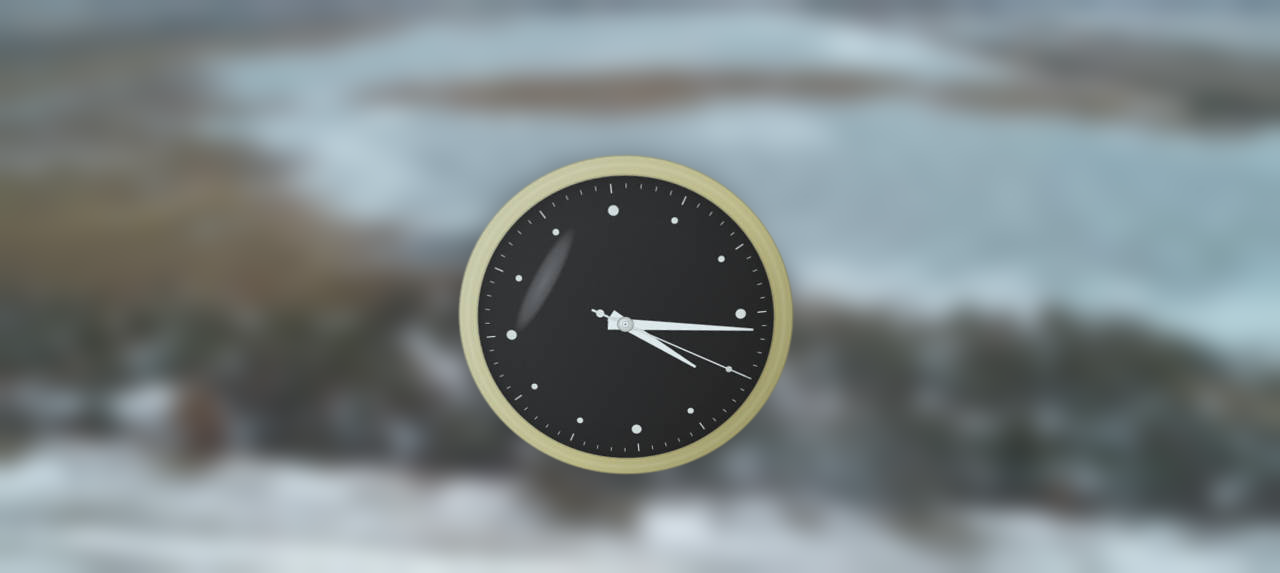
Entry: 4.16.20
